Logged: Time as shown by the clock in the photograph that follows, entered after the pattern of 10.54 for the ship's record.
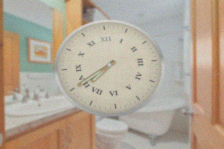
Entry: 7.40
